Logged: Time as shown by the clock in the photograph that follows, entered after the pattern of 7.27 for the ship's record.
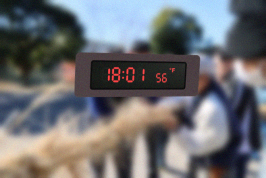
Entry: 18.01
